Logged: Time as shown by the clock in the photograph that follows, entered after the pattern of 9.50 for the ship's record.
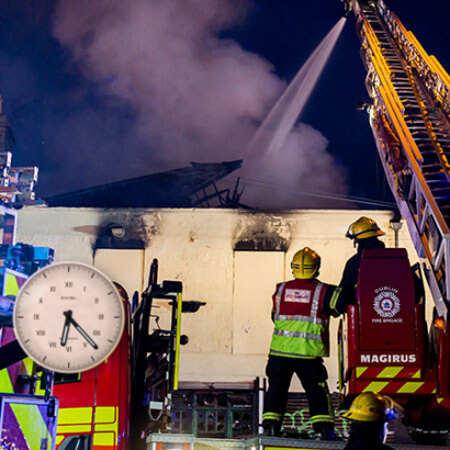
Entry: 6.23
